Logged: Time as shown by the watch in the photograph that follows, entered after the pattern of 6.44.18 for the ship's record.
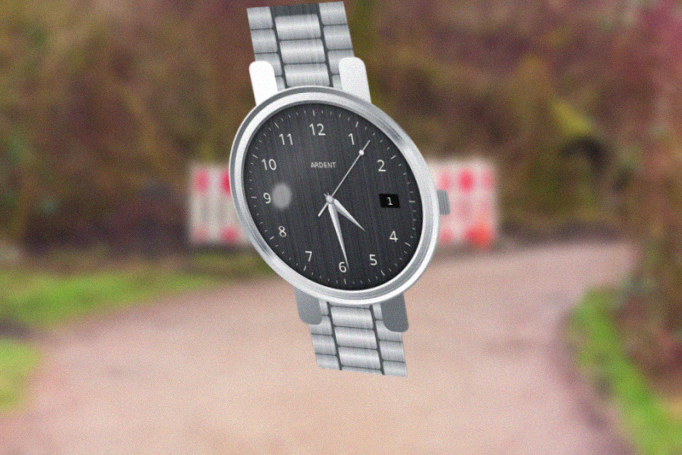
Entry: 4.29.07
